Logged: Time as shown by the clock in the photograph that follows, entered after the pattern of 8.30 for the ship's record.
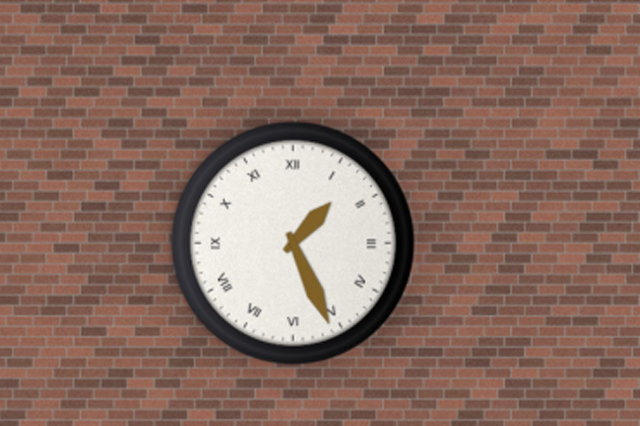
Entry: 1.26
